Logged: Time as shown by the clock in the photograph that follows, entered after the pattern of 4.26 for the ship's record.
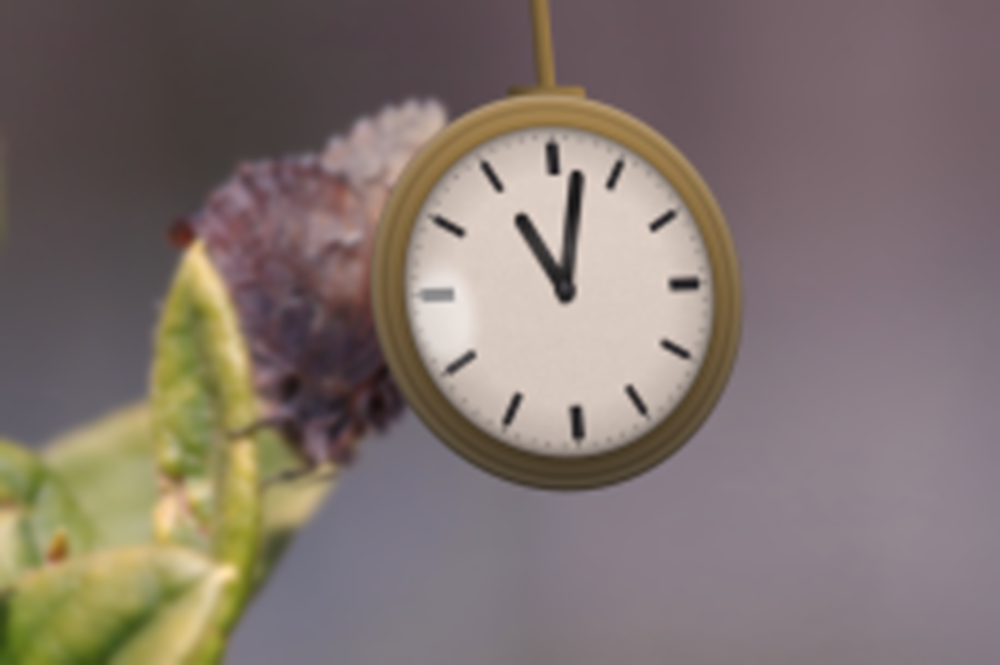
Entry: 11.02
